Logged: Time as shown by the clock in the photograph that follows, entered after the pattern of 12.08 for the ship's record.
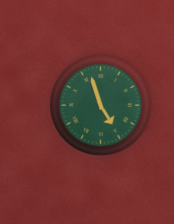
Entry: 4.57
